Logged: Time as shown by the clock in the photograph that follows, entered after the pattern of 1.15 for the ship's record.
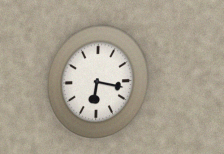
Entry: 6.17
